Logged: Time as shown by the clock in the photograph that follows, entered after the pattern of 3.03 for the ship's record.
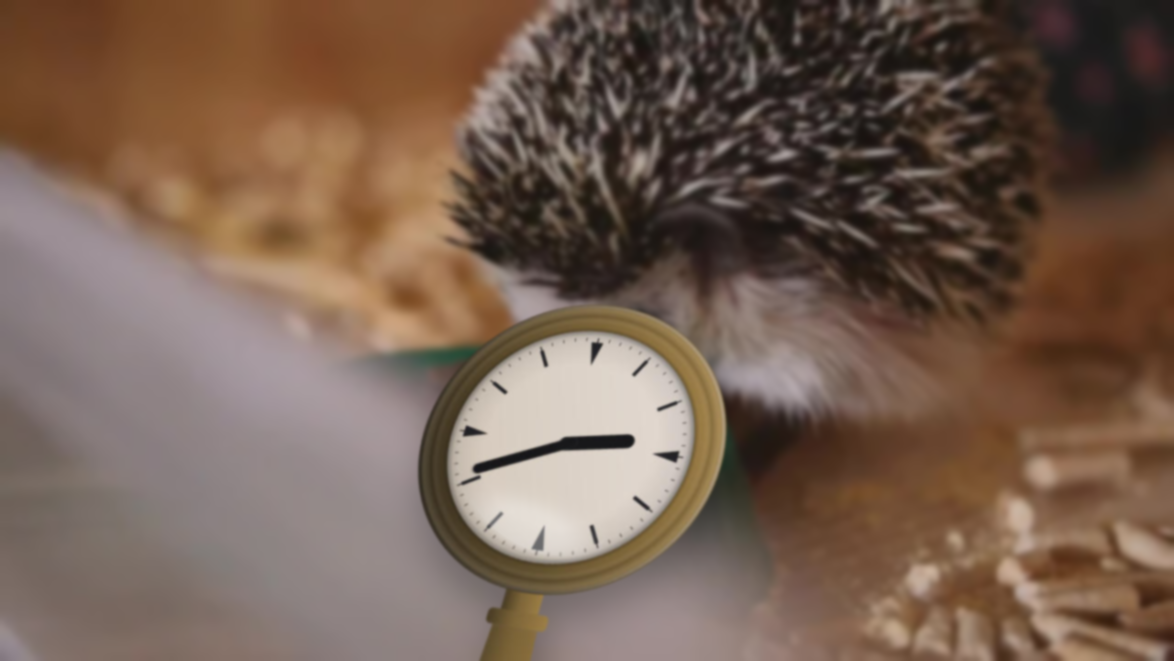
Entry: 2.41
